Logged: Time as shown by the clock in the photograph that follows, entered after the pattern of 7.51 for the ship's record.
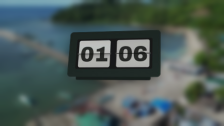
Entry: 1.06
